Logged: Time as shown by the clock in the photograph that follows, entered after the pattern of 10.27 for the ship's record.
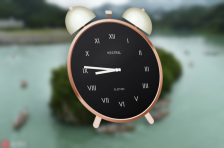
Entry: 8.46
